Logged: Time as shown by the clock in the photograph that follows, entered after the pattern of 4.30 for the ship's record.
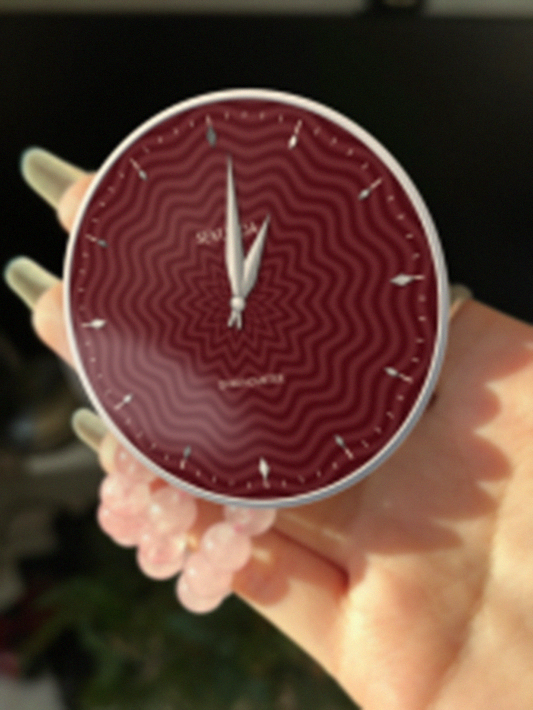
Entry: 1.01
